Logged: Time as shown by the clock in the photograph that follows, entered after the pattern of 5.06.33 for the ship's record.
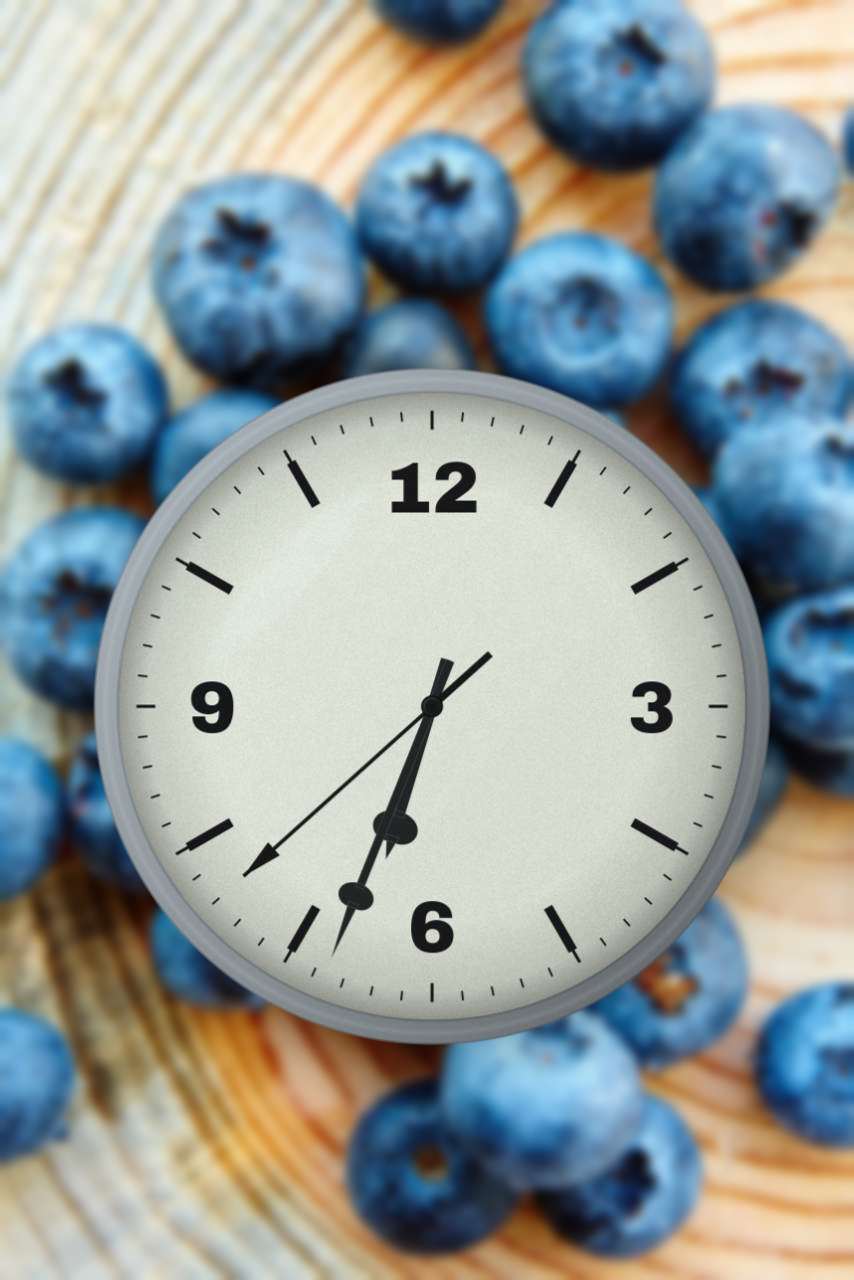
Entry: 6.33.38
